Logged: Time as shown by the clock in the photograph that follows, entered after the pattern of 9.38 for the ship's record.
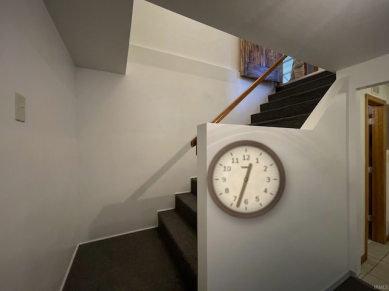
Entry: 12.33
